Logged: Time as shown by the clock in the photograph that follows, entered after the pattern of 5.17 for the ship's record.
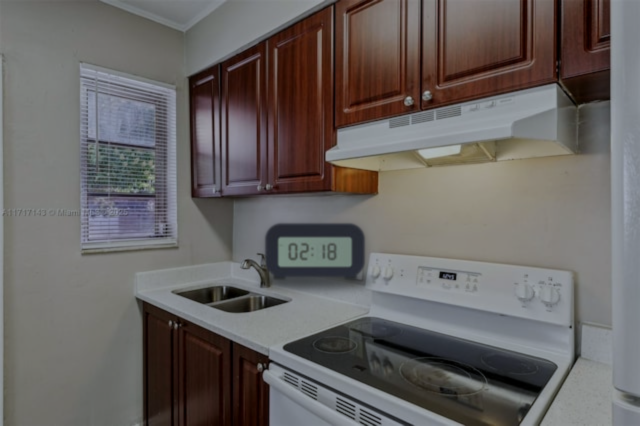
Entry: 2.18
